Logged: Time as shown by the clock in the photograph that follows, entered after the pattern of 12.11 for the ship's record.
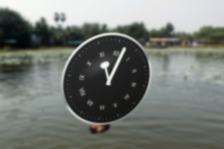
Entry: 11.02
